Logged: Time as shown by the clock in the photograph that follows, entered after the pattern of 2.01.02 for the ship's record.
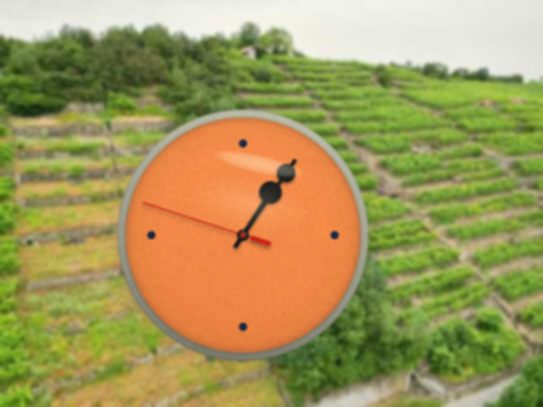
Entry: 1.05.48
